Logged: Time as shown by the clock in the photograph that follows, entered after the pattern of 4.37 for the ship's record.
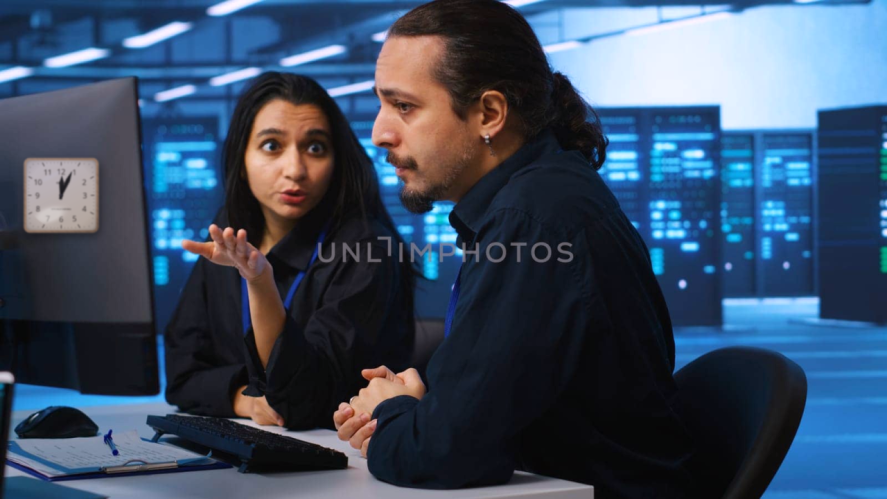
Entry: 12.04
